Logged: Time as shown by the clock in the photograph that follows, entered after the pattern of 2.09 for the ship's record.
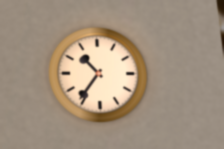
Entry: 10.36
